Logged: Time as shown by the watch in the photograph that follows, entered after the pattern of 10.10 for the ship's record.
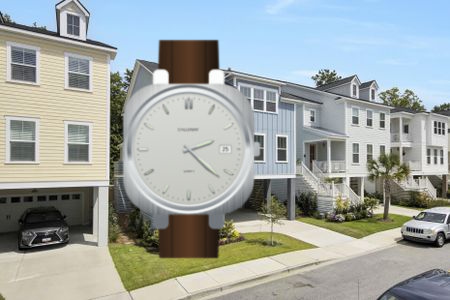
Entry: 2.22
